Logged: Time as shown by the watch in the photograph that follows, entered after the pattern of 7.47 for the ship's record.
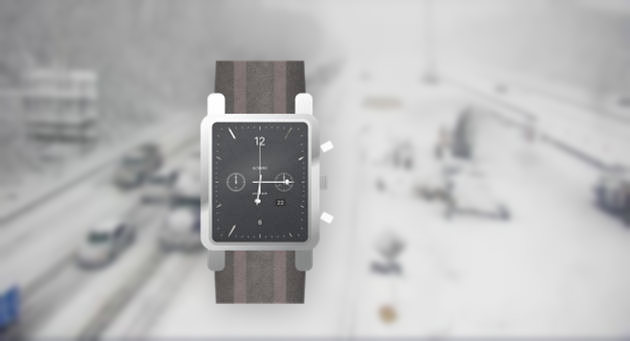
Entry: 6.15
